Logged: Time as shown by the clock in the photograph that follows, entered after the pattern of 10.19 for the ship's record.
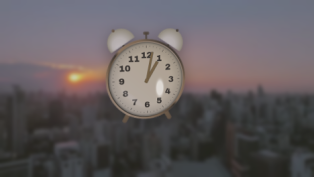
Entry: 1.02
